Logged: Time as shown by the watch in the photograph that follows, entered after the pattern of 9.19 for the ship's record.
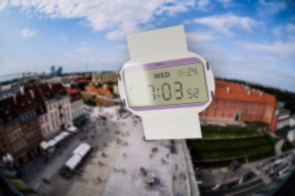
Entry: 7.03
